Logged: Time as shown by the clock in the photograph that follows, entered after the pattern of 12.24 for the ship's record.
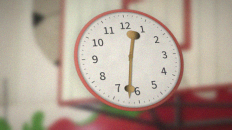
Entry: 12.32
